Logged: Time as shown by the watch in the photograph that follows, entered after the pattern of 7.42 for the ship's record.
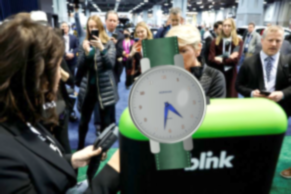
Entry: 4.32
